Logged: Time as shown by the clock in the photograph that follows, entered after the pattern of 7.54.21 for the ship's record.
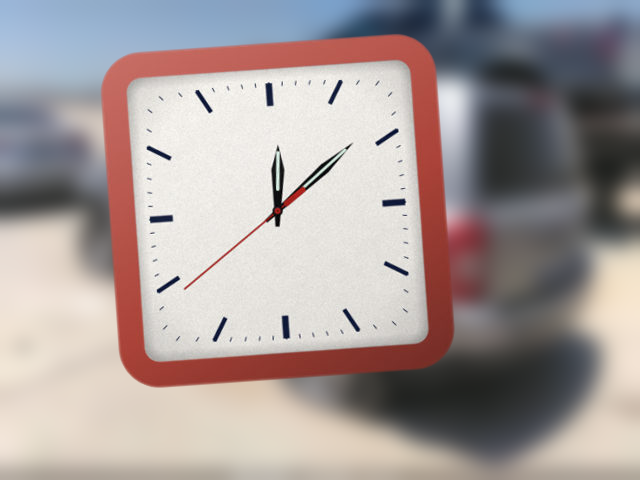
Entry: 12.08.39
